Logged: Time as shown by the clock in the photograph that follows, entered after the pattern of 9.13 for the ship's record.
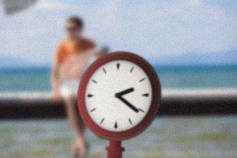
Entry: 2.21
